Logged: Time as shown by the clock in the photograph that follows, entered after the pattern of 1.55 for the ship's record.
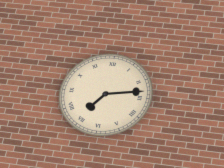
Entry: 7.13
